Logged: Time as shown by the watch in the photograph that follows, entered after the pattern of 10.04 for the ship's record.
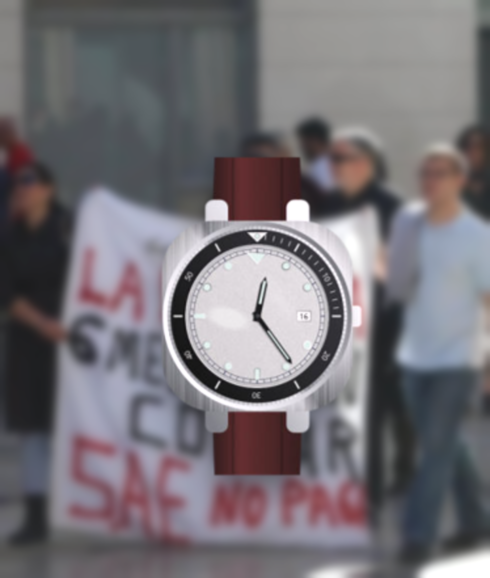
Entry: 12.24
